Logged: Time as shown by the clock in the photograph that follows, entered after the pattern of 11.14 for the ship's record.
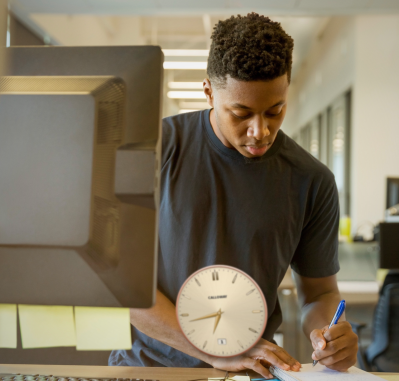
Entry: 6.43
